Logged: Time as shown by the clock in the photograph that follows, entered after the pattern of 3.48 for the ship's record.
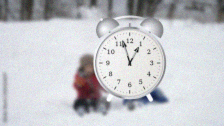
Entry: 12.57
